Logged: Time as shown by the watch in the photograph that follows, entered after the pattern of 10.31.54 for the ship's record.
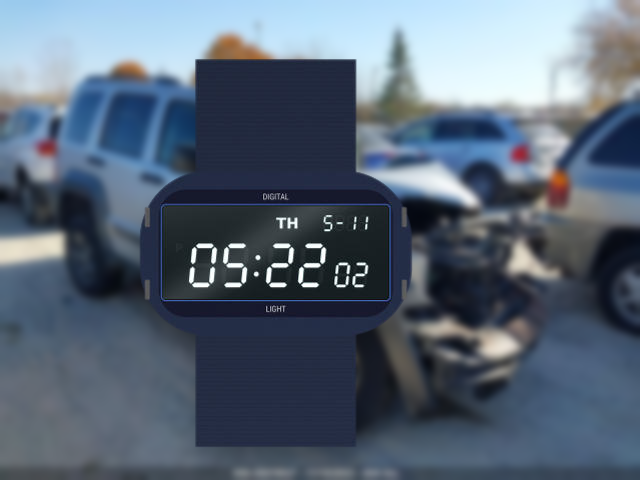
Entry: 5.22.02
